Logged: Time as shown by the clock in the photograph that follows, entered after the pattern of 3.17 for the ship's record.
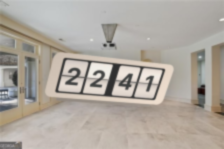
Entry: 22.41
